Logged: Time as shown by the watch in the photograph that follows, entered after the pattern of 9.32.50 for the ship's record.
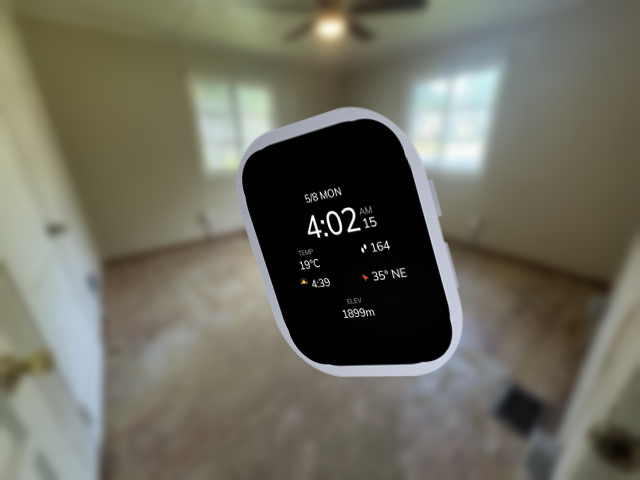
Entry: 4.02.15
